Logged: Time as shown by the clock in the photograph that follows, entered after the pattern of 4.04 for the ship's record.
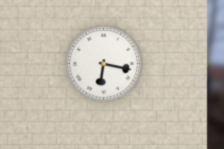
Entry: 6.17
